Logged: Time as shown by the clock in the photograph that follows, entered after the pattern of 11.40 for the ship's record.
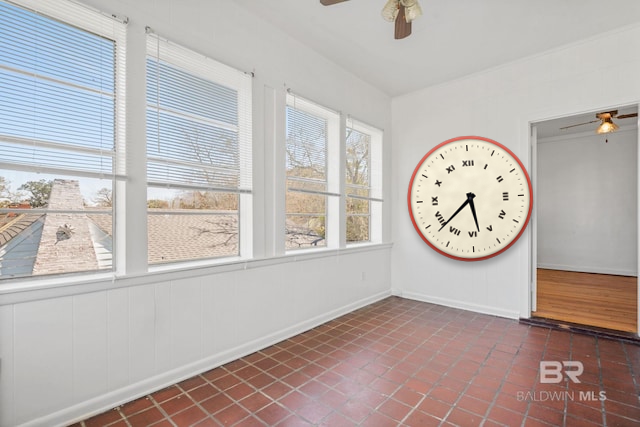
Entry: 5.38
